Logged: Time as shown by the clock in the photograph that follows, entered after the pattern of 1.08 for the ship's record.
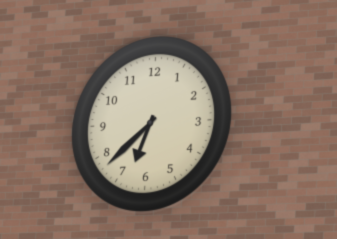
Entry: 6.38
